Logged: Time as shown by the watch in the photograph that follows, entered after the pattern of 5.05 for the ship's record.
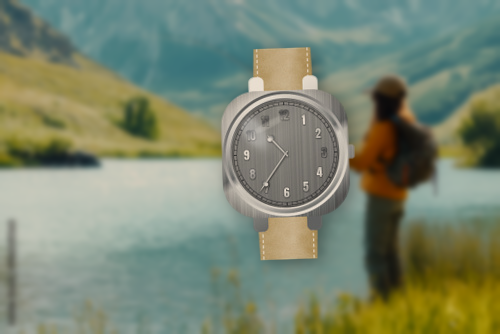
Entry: 10.36
